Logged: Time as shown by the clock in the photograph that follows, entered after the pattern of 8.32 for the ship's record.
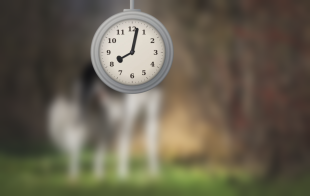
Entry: 8.02
